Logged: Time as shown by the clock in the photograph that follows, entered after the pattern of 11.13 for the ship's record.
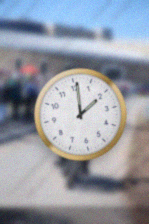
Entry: 2.01
